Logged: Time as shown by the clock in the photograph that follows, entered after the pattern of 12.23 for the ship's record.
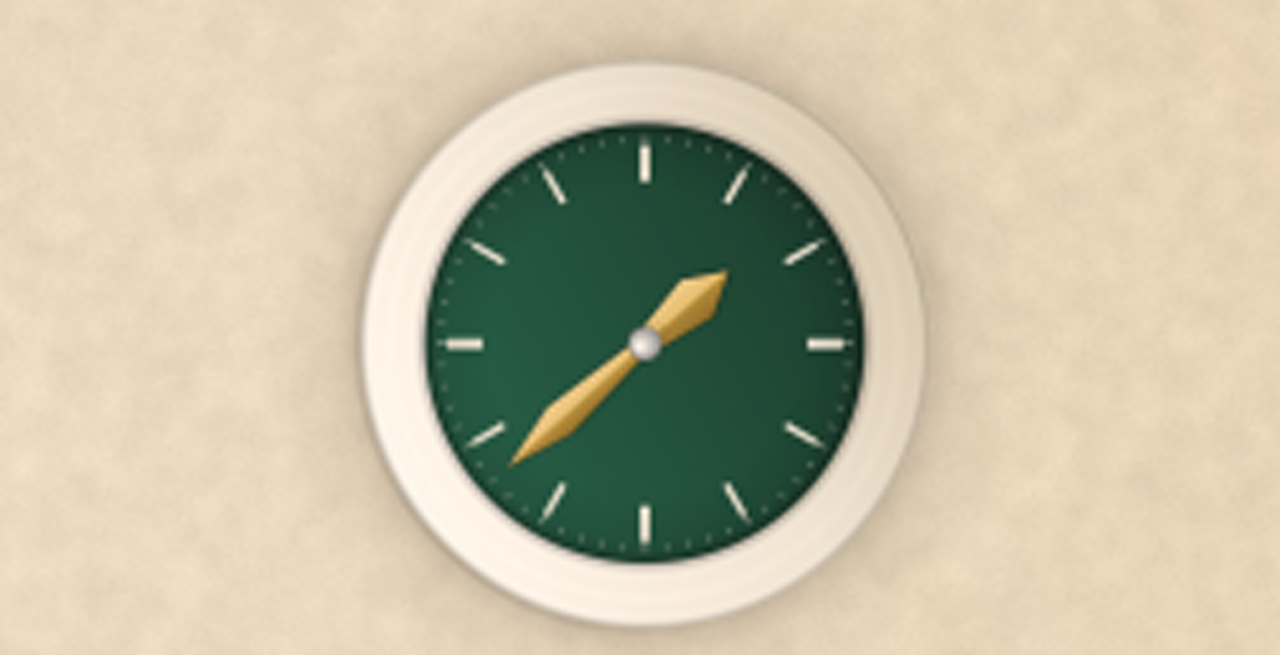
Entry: 1.38
